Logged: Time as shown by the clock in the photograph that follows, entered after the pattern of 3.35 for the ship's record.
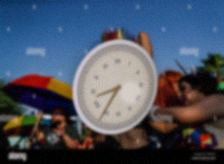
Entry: 8.36
